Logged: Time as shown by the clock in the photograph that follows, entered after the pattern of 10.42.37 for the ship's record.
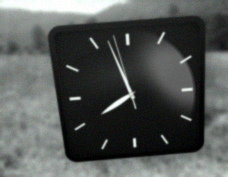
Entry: 7.56.58
